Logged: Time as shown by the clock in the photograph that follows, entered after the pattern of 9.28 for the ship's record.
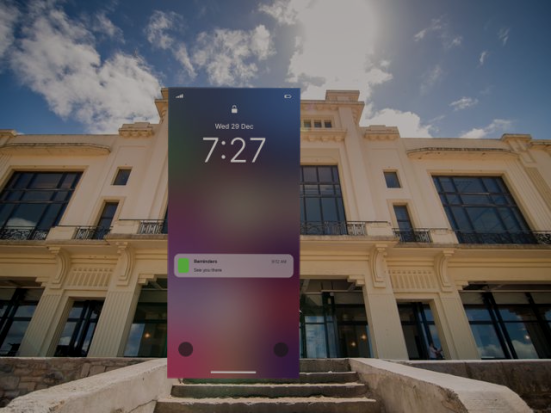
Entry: 7.27
